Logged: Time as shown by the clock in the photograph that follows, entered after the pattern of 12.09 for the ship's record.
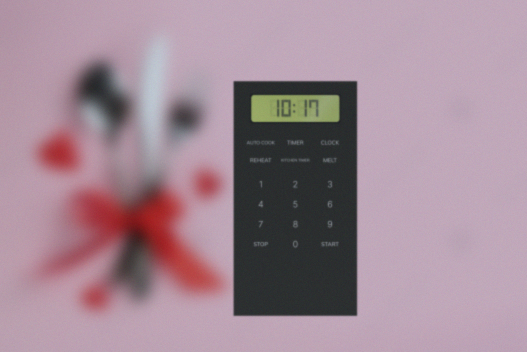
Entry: 10.17
